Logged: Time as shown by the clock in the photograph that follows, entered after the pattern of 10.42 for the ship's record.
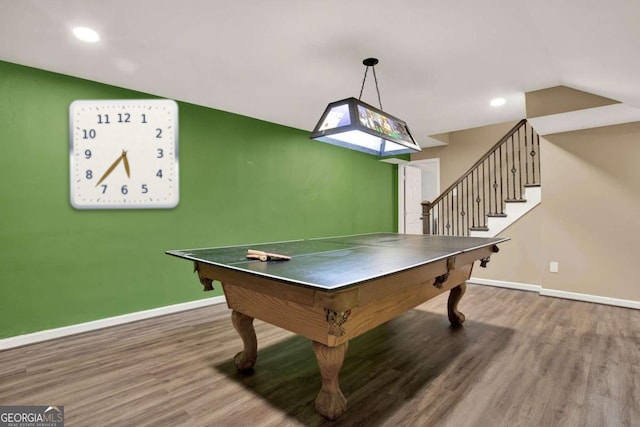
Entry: 5.37
